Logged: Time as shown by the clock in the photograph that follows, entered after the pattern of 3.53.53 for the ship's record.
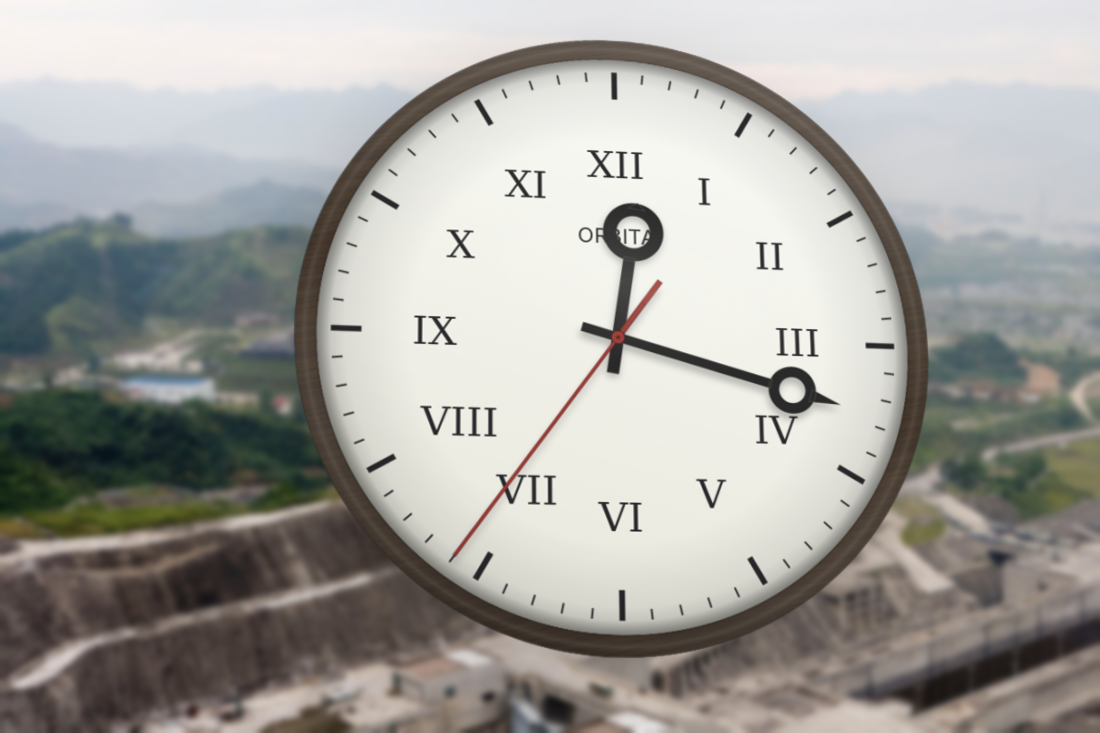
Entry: 12.17.36
